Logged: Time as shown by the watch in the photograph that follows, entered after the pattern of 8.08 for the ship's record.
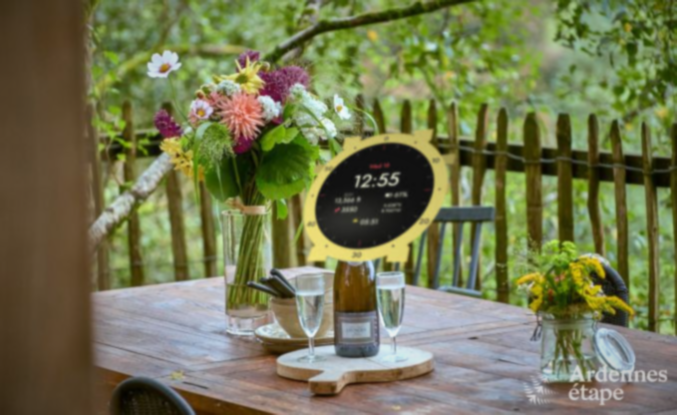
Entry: 12.55
